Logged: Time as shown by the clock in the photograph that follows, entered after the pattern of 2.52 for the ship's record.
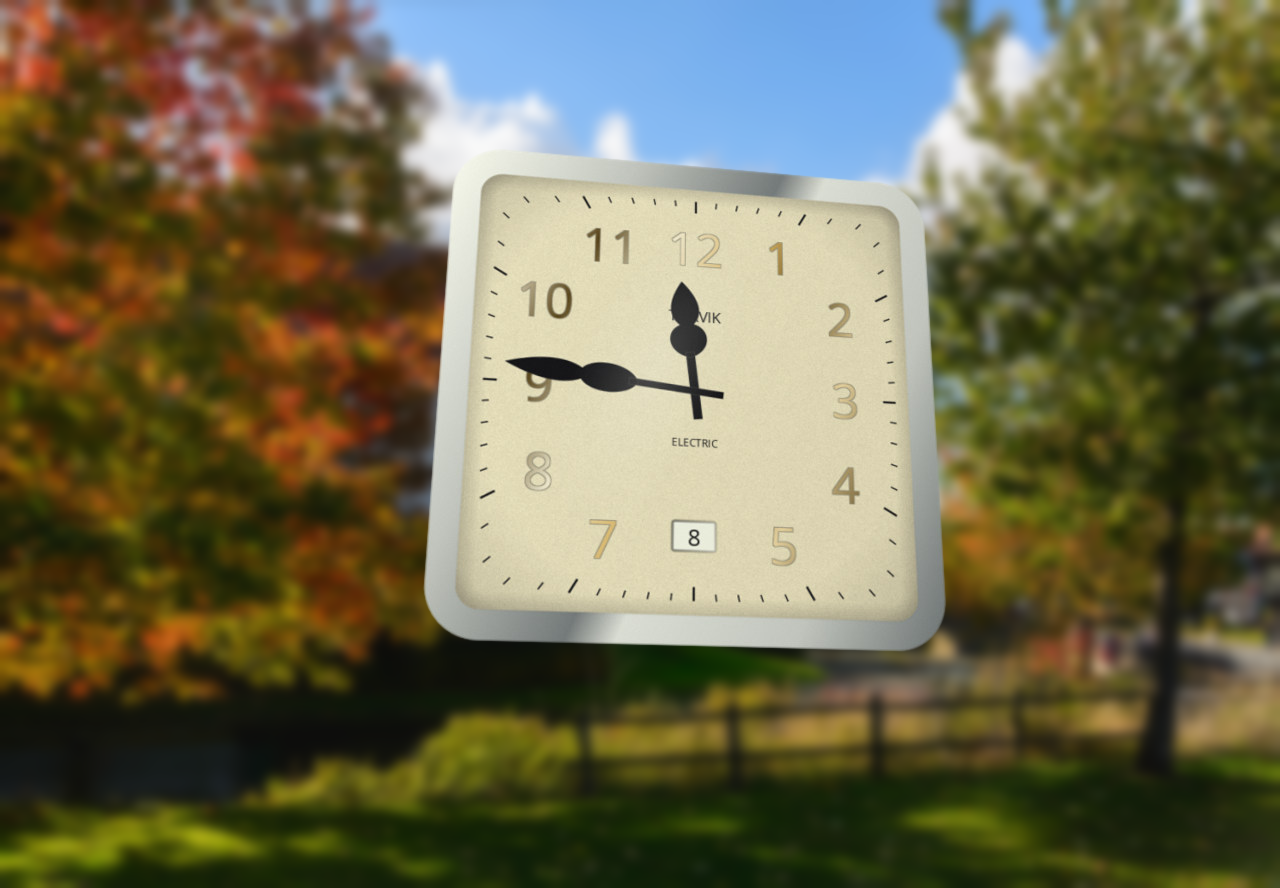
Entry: 11.46
